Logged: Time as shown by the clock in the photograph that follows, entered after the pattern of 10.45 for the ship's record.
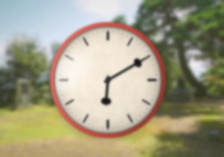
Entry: 6.10
